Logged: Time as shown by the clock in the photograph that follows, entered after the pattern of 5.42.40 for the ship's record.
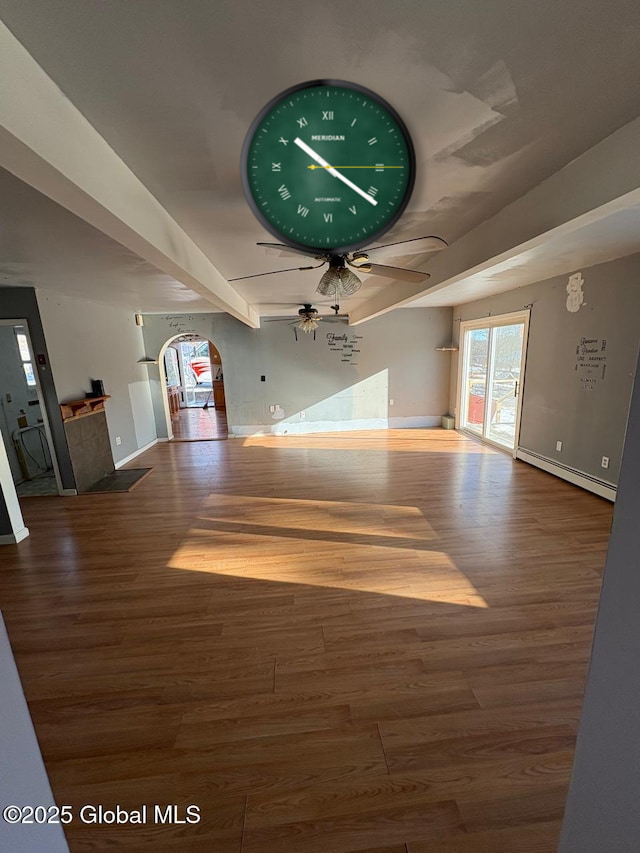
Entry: 10.21.15
